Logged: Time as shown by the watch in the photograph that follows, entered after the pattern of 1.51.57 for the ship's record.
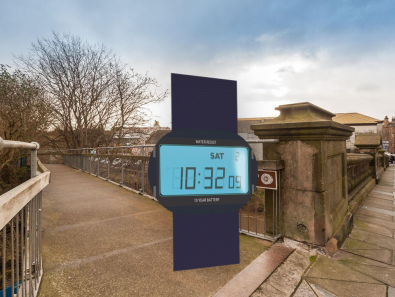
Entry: 10.32.09
